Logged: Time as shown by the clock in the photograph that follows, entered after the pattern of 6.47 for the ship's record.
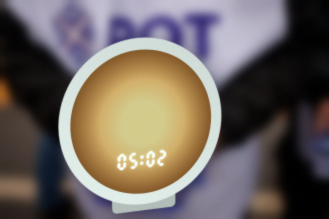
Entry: 5.02
